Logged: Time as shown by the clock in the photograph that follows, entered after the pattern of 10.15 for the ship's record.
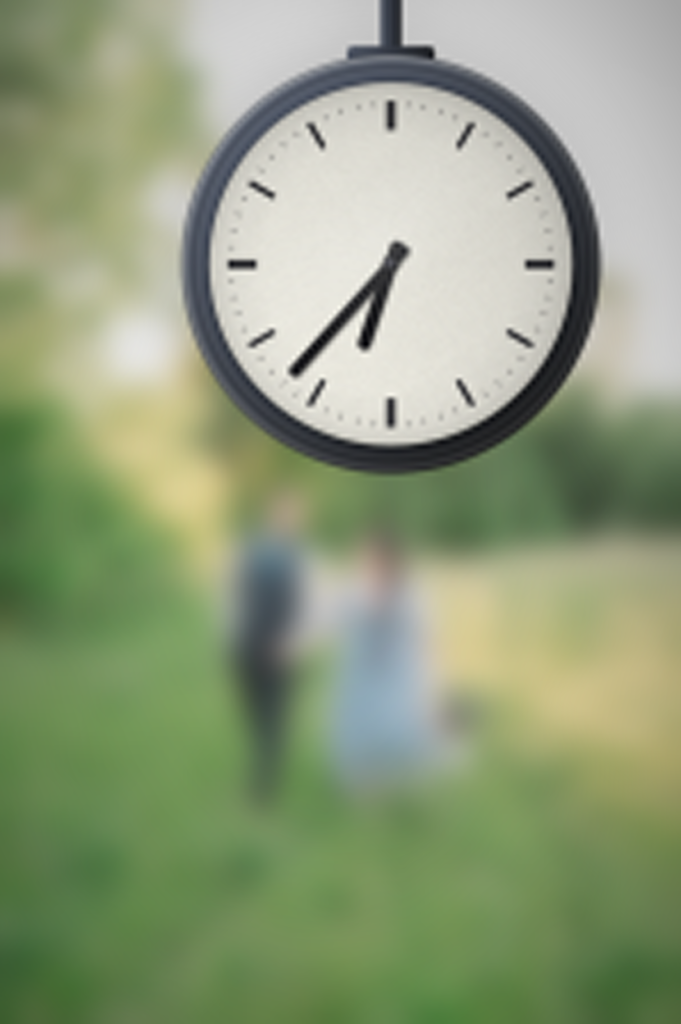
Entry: 6.37
